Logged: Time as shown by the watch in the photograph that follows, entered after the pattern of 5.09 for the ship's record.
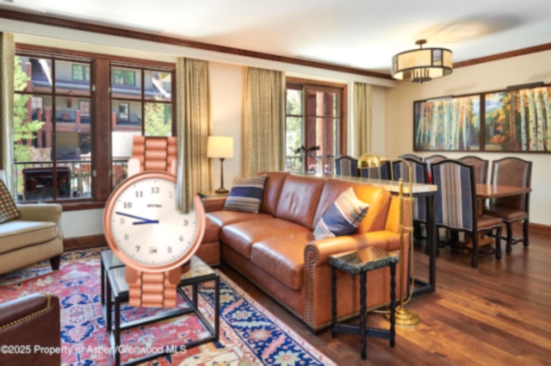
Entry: 8.47
